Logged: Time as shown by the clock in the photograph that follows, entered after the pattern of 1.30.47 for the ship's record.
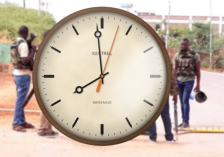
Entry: 7.59.03
